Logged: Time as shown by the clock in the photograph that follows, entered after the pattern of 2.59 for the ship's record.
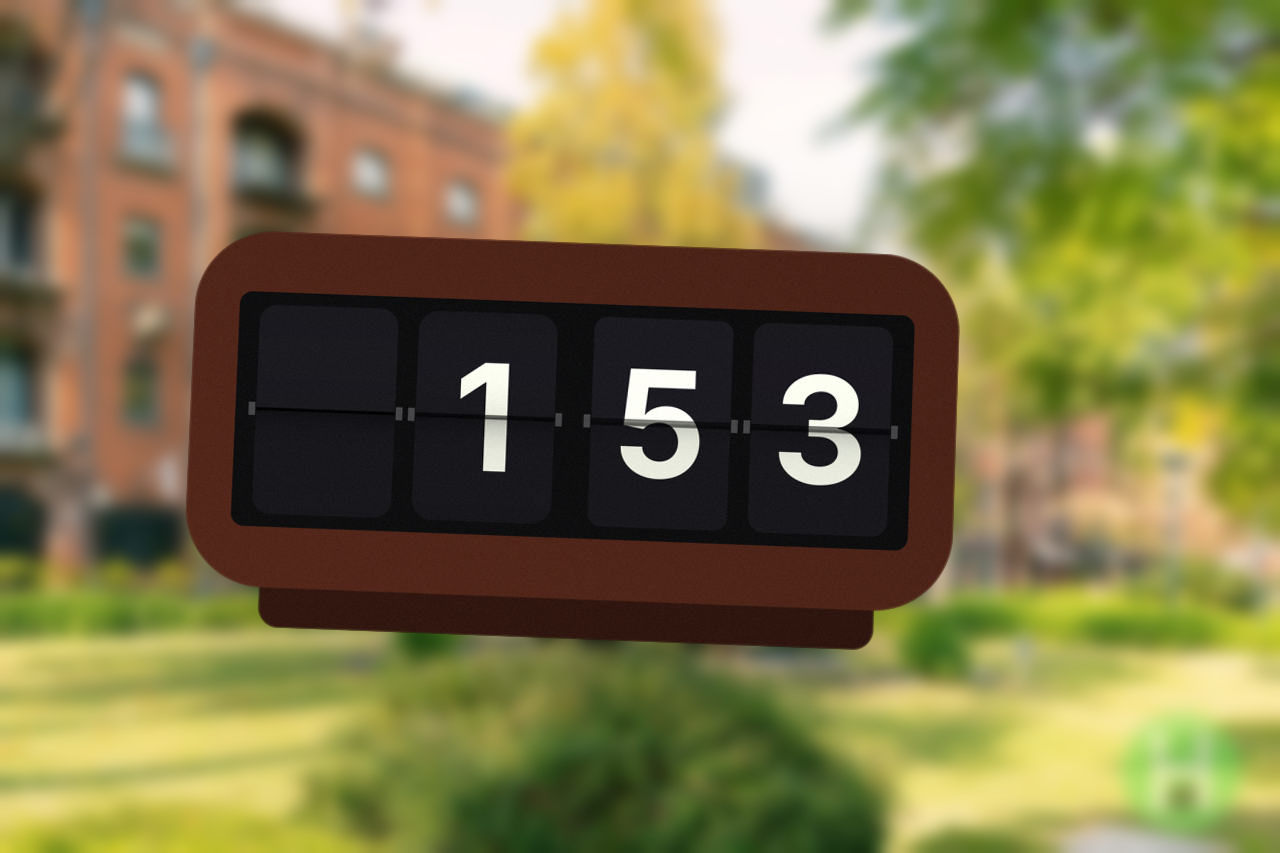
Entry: 1.53
